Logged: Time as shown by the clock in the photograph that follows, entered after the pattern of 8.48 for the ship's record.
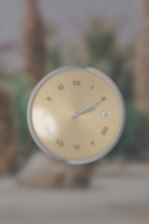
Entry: 2.10
